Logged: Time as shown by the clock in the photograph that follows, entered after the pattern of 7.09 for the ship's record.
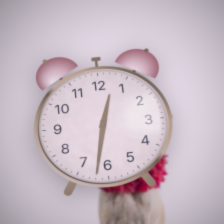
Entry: 12.32
